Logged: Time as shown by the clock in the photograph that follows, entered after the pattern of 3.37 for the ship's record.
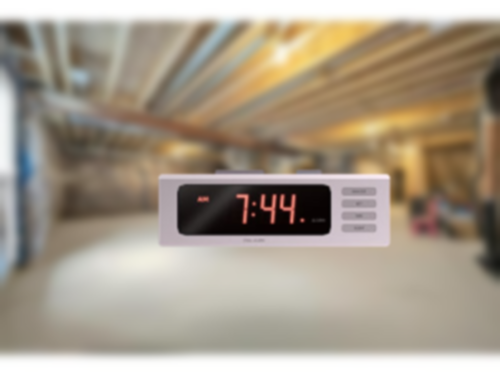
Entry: 7.44
